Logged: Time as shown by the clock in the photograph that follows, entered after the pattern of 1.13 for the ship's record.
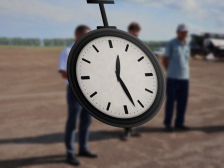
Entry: 12.27
